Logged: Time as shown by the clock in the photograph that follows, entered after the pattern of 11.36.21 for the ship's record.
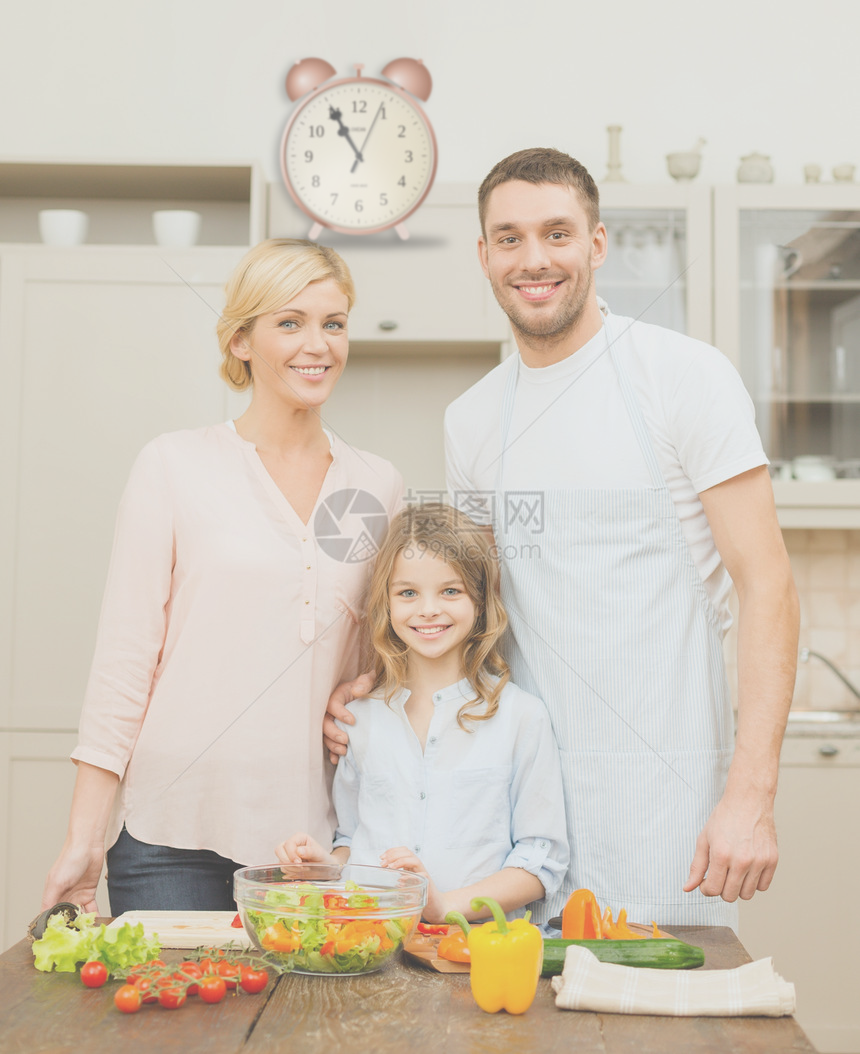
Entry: 10.55.04
